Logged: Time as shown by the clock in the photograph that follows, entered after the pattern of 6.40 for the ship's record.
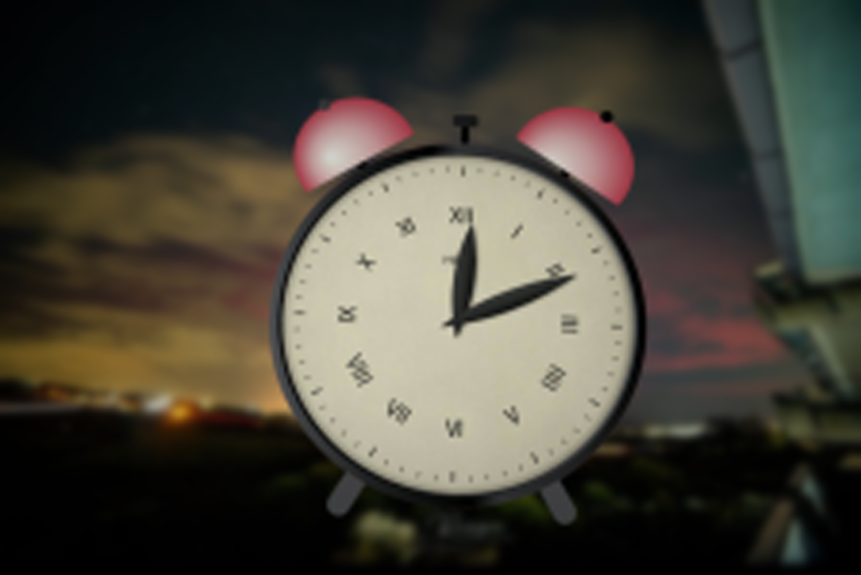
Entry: 12.11
